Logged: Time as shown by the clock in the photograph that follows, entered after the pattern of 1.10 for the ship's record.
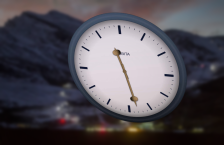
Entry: 11.28
